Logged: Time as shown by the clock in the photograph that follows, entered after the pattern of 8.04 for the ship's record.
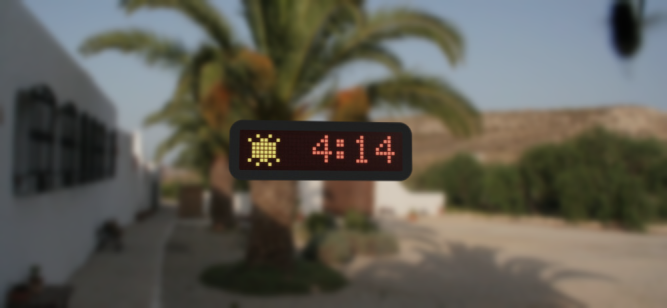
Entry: 4.14
